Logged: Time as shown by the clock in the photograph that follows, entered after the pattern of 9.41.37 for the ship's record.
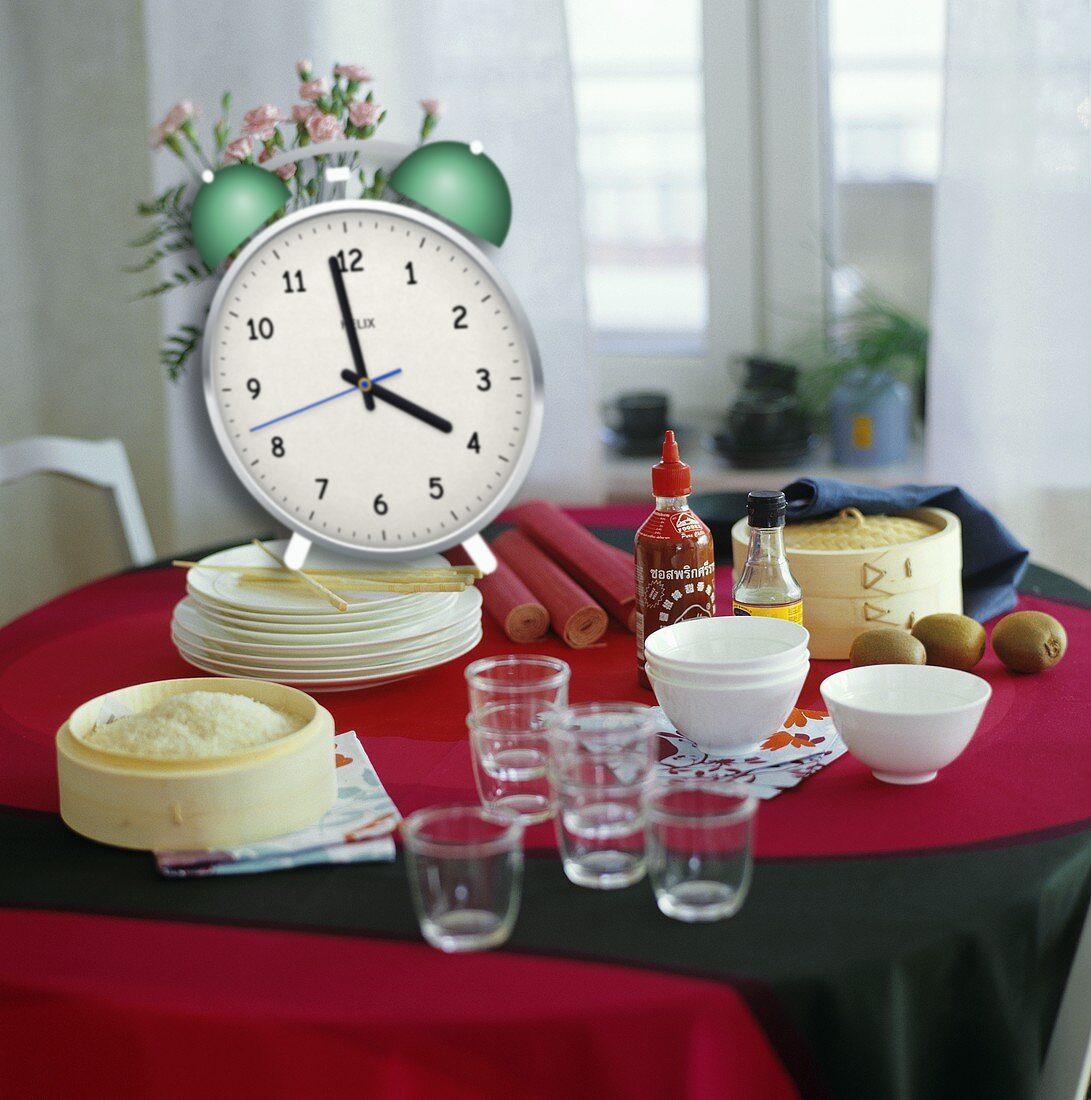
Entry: 3.58.42
